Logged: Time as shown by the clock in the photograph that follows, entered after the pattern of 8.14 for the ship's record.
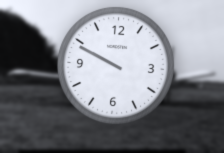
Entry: 9.49
